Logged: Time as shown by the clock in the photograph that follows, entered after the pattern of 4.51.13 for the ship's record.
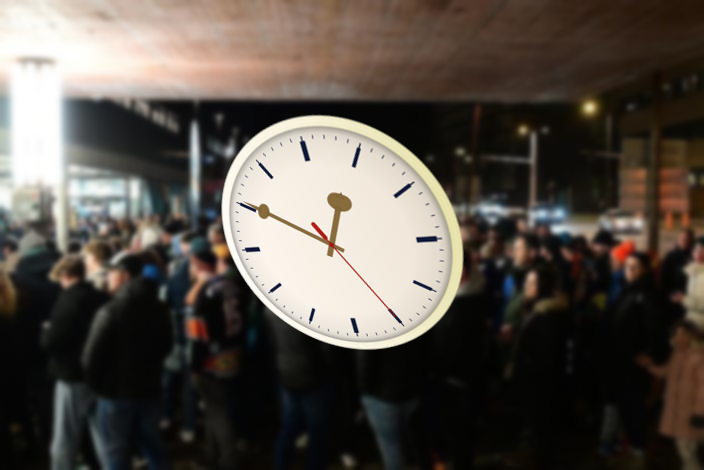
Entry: 12.50.25
